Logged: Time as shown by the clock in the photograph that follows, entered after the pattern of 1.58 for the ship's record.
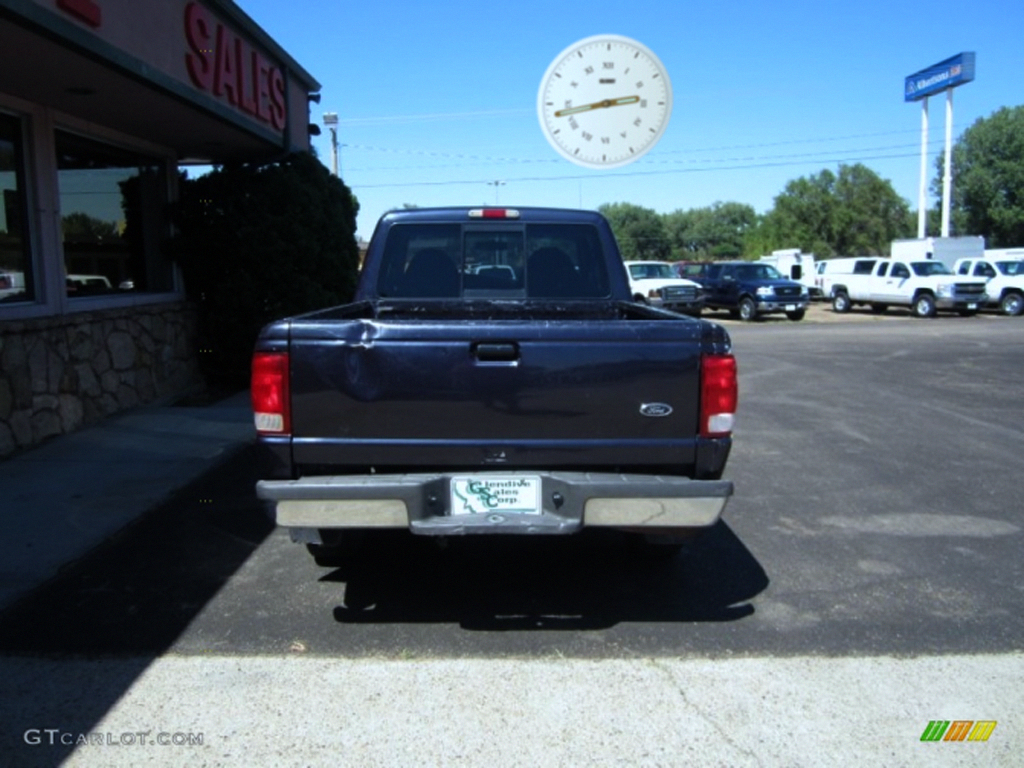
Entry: 2.43
